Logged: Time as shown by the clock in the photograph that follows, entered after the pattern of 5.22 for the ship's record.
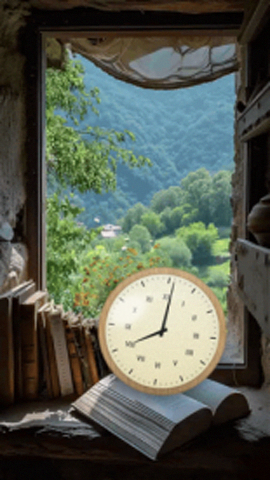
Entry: 8.01
